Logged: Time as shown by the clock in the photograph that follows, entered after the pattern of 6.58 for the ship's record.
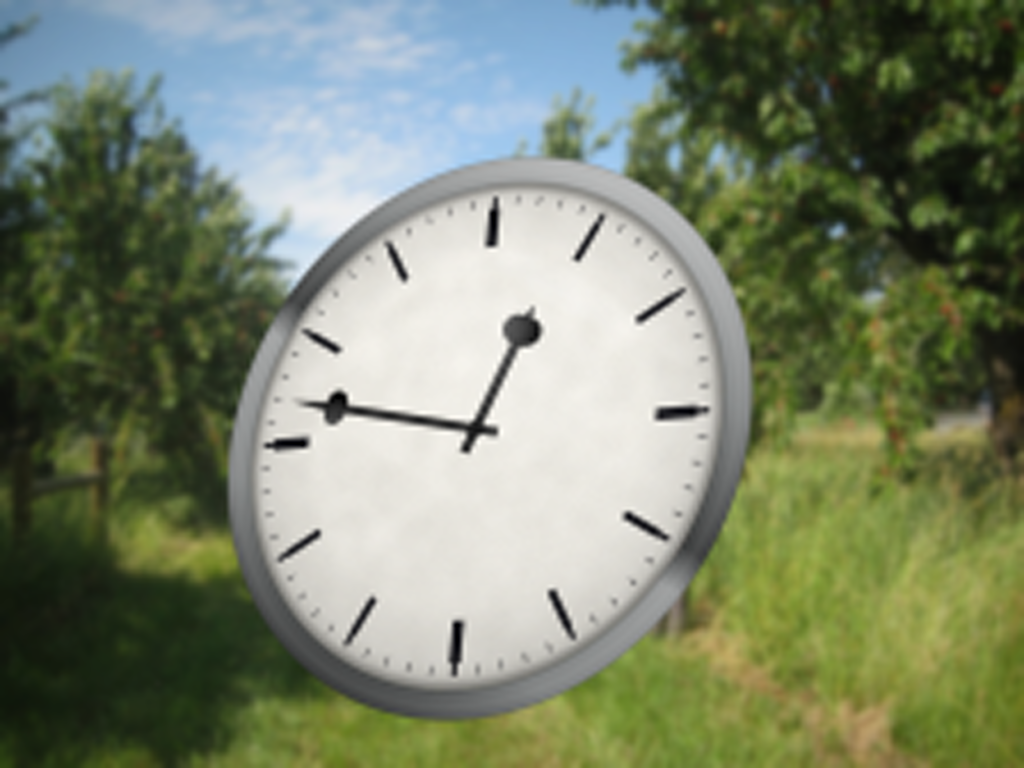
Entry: 12.47
